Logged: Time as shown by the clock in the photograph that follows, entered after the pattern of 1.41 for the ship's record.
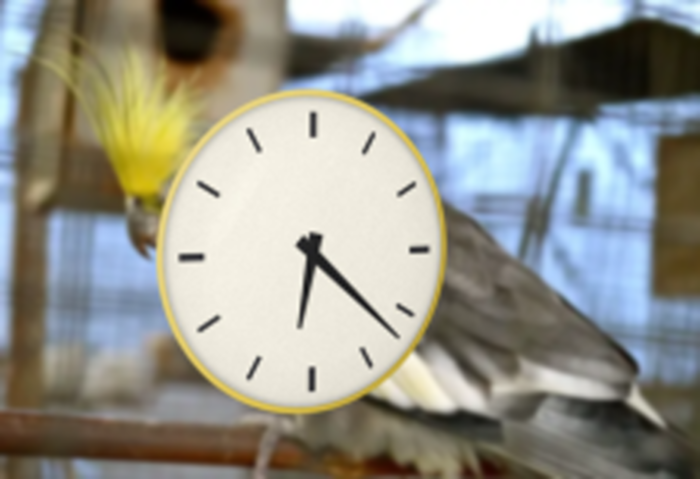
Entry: 6.22
